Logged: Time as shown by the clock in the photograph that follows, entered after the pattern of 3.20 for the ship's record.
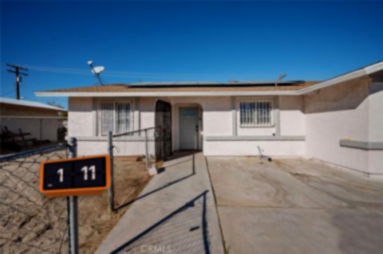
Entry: 1.11
